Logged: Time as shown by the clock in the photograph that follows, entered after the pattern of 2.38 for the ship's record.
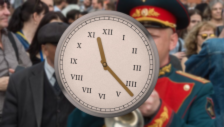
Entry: 11.22
